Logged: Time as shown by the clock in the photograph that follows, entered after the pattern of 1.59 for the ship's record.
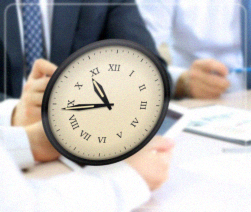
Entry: 10.44
